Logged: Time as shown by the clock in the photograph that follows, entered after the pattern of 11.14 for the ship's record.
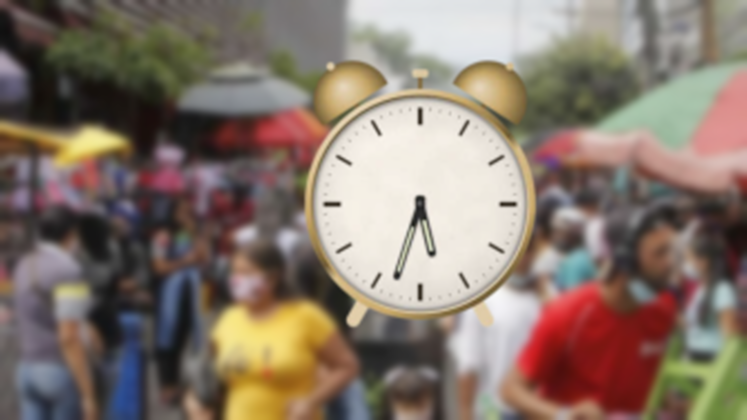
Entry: 5.33
